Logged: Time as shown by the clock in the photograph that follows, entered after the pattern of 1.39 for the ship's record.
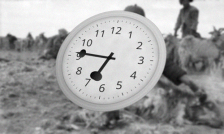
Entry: 6.46
